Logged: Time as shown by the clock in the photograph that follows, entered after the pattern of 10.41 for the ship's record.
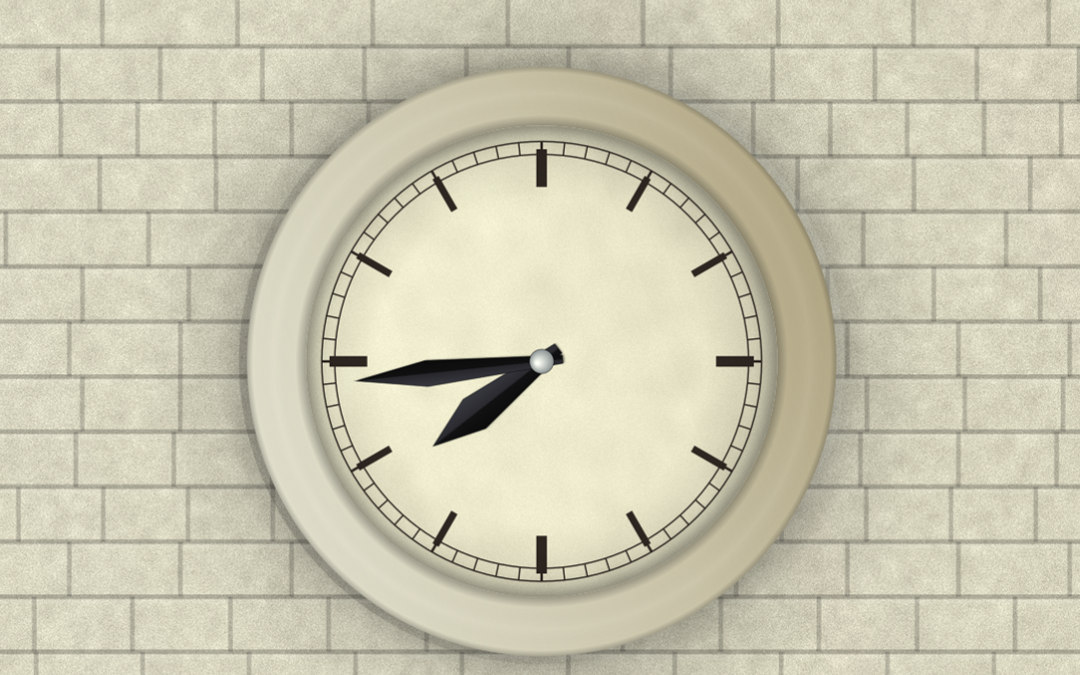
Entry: 7.44
